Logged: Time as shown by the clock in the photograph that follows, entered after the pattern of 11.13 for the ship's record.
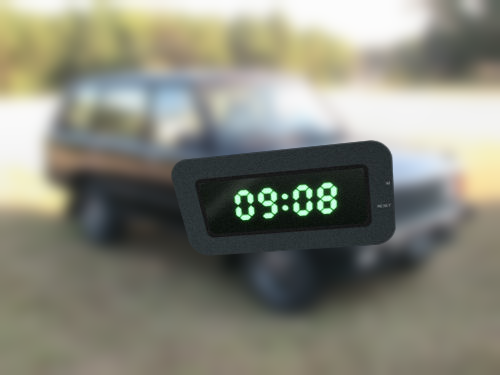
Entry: 9.08
